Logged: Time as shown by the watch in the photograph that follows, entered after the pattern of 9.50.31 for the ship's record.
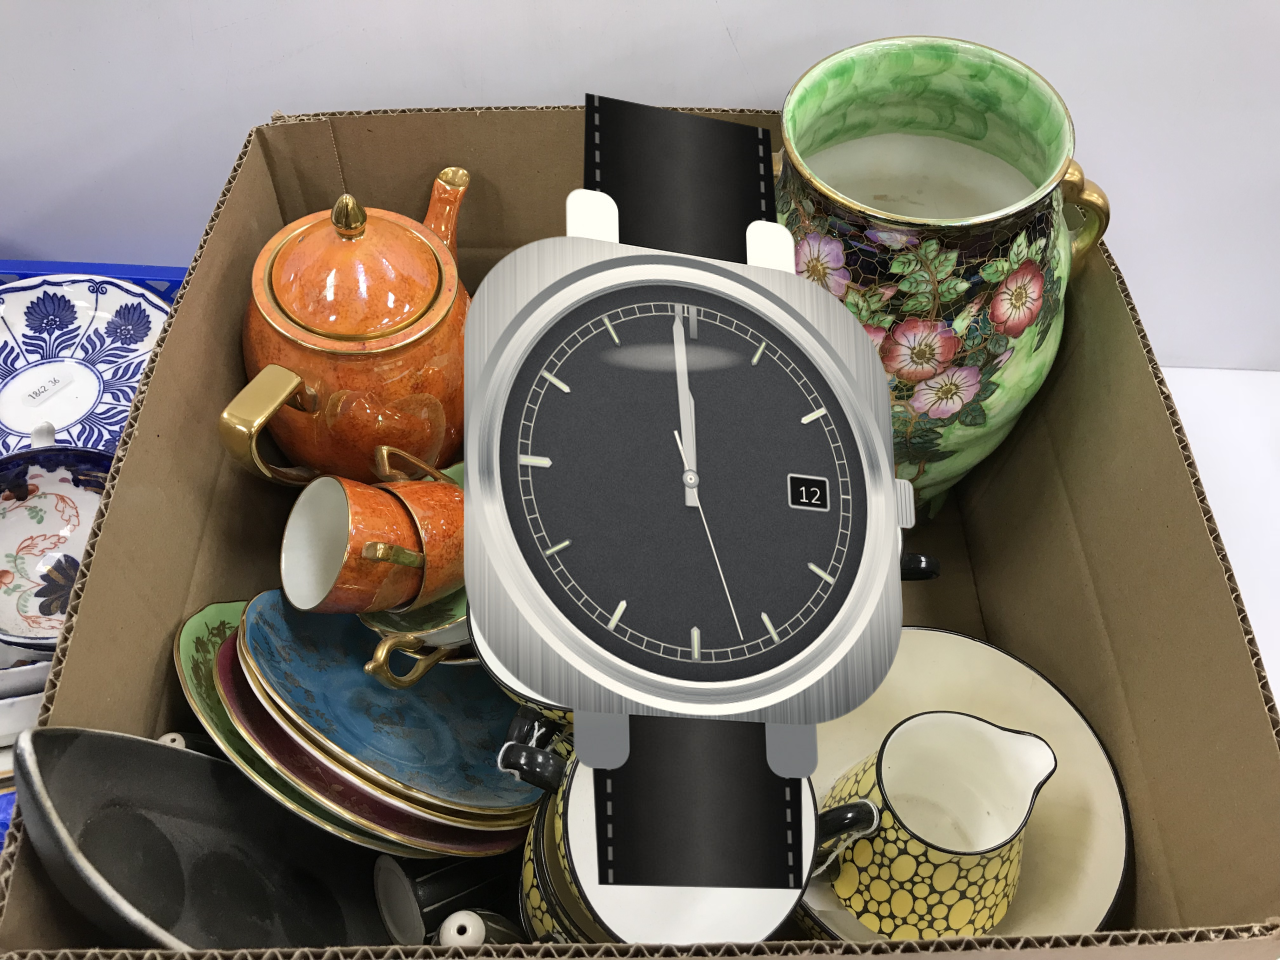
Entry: 11.59.27
